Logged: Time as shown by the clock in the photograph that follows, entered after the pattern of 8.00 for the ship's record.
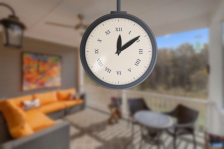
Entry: 12.09
